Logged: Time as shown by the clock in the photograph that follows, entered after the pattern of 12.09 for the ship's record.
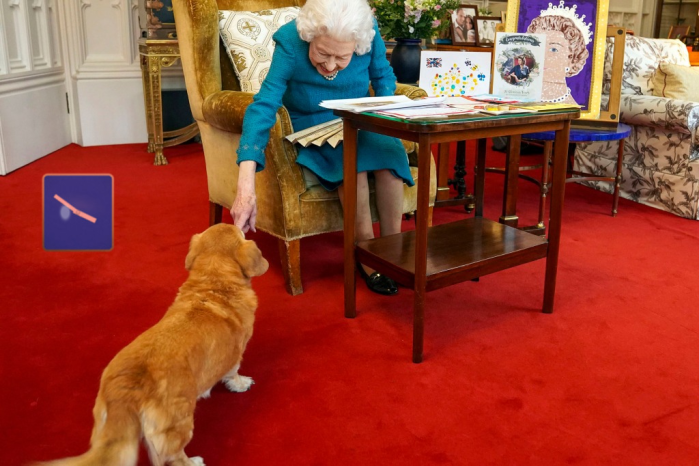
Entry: 3.51
